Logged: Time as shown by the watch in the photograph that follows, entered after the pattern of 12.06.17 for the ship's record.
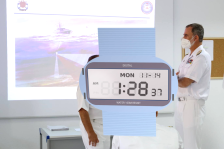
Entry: 1.28.37
